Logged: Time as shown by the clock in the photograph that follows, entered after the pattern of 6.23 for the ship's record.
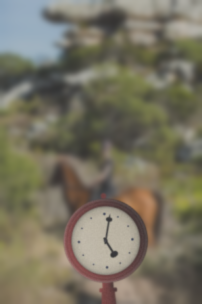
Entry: 5.02
